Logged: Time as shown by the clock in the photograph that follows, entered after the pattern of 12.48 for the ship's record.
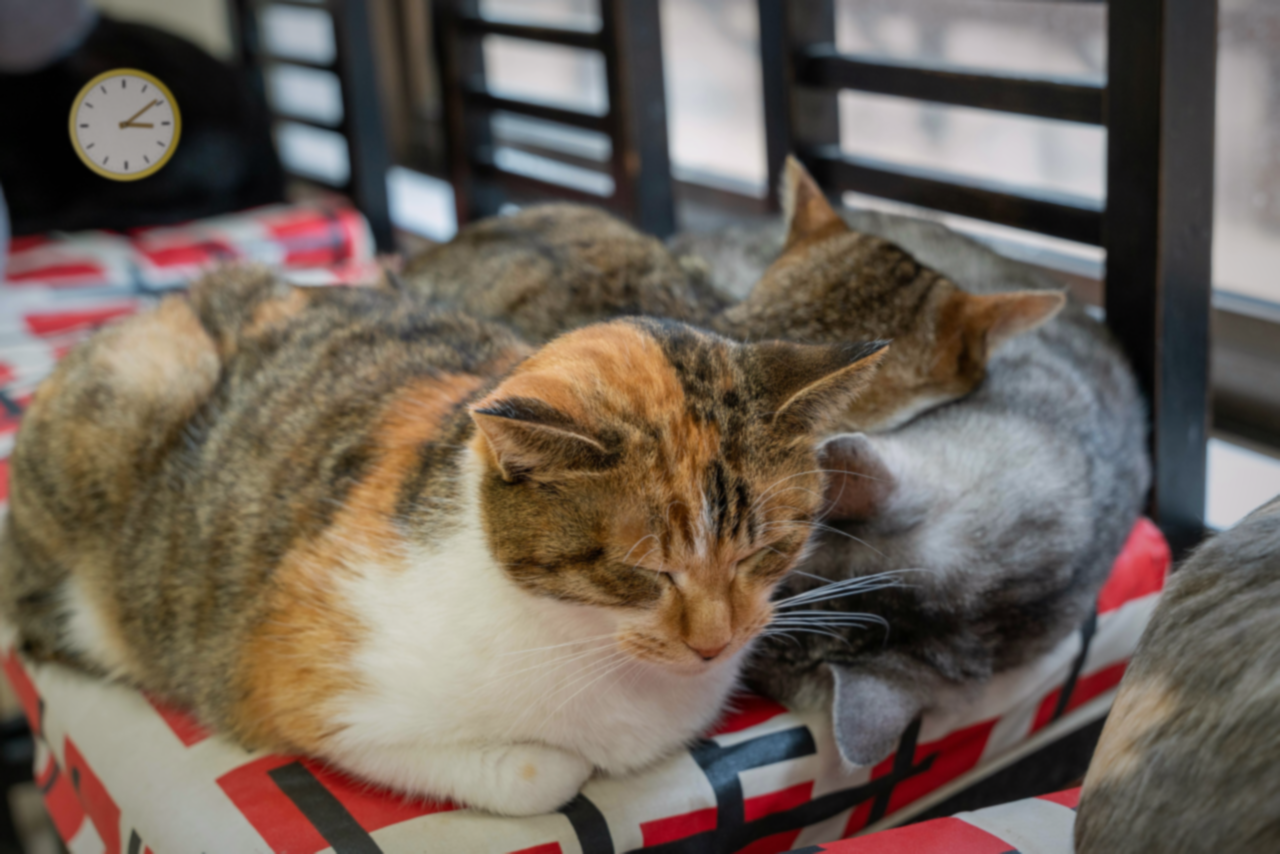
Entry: 3.09
